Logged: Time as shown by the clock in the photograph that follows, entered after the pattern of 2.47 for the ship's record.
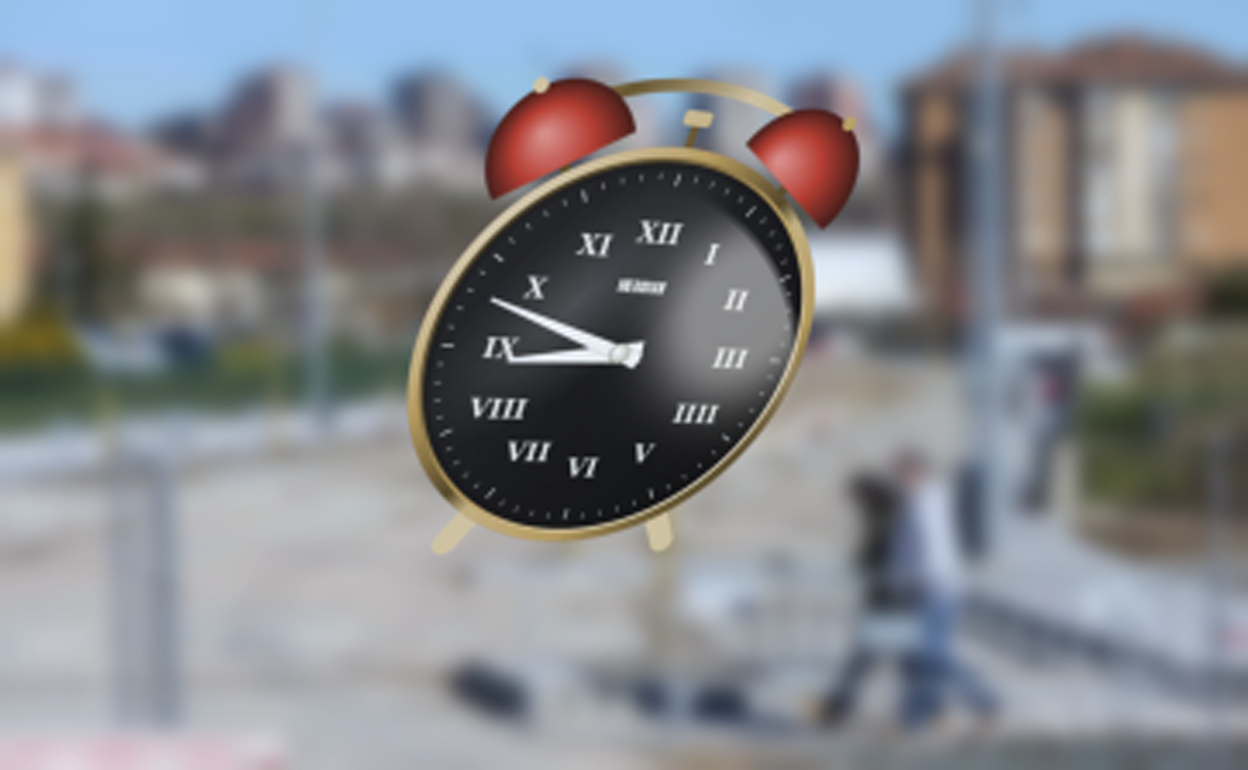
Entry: 8.48
